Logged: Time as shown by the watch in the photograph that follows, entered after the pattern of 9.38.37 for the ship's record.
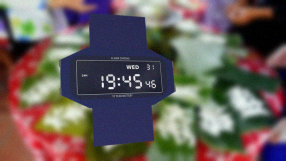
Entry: 19.45.46
